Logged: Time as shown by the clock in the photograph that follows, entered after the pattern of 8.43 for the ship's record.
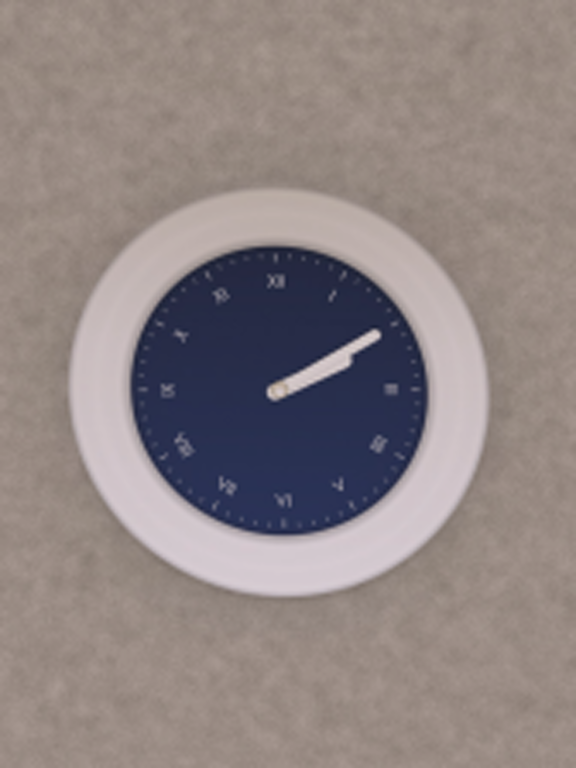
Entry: 2.10
